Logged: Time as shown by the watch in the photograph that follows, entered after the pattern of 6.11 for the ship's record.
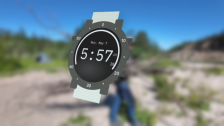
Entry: 5.57
